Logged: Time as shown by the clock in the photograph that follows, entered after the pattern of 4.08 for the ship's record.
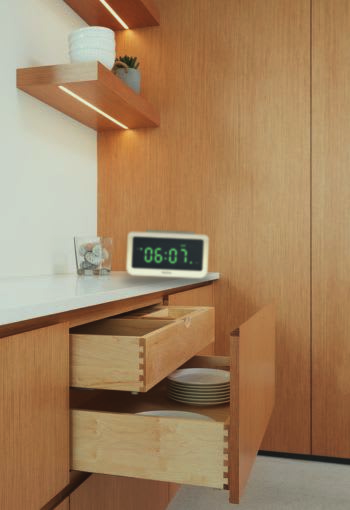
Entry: 6.07
